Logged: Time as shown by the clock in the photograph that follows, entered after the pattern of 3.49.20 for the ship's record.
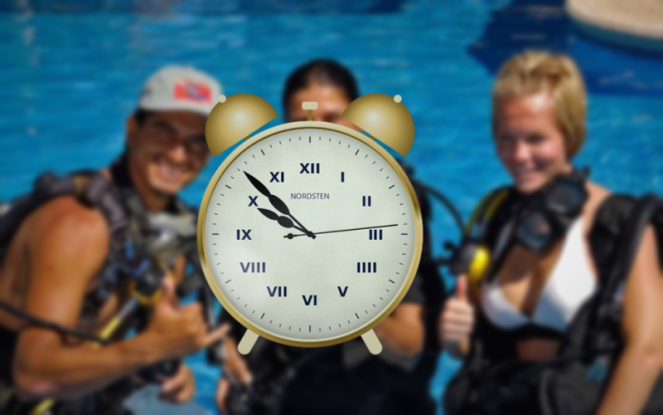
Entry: 9.52.14
